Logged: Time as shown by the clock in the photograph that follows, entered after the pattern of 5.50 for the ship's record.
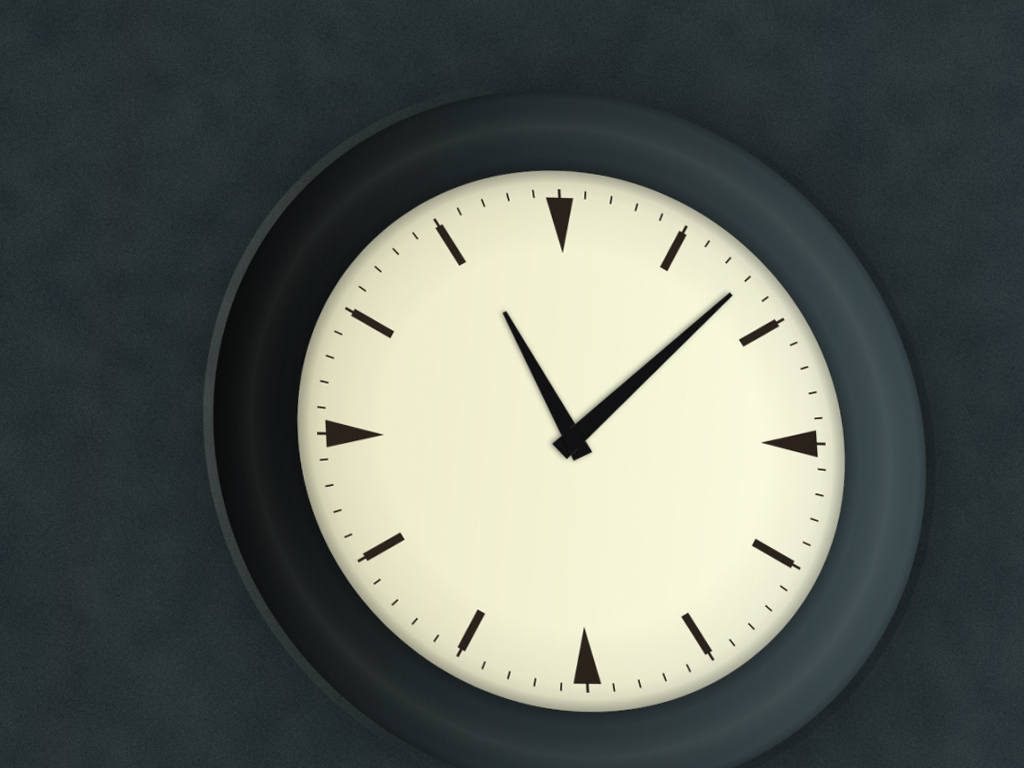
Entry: 11.08
